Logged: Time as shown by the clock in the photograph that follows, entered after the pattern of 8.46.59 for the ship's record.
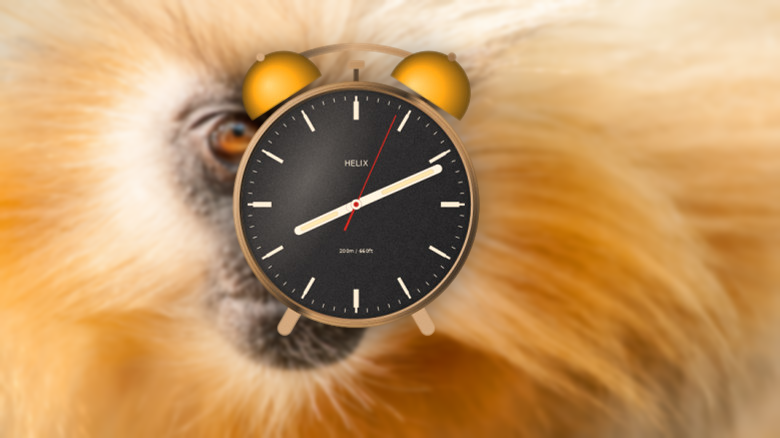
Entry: 8.11.04
